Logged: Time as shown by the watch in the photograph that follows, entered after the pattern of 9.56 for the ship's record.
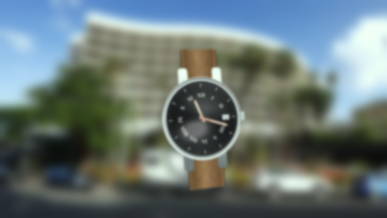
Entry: 11.18
